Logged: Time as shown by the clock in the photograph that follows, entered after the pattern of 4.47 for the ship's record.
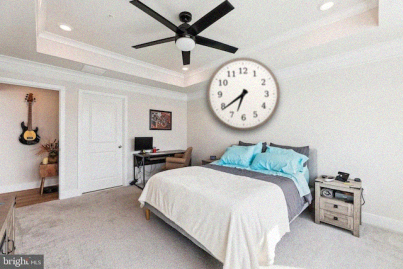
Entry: 6.39
